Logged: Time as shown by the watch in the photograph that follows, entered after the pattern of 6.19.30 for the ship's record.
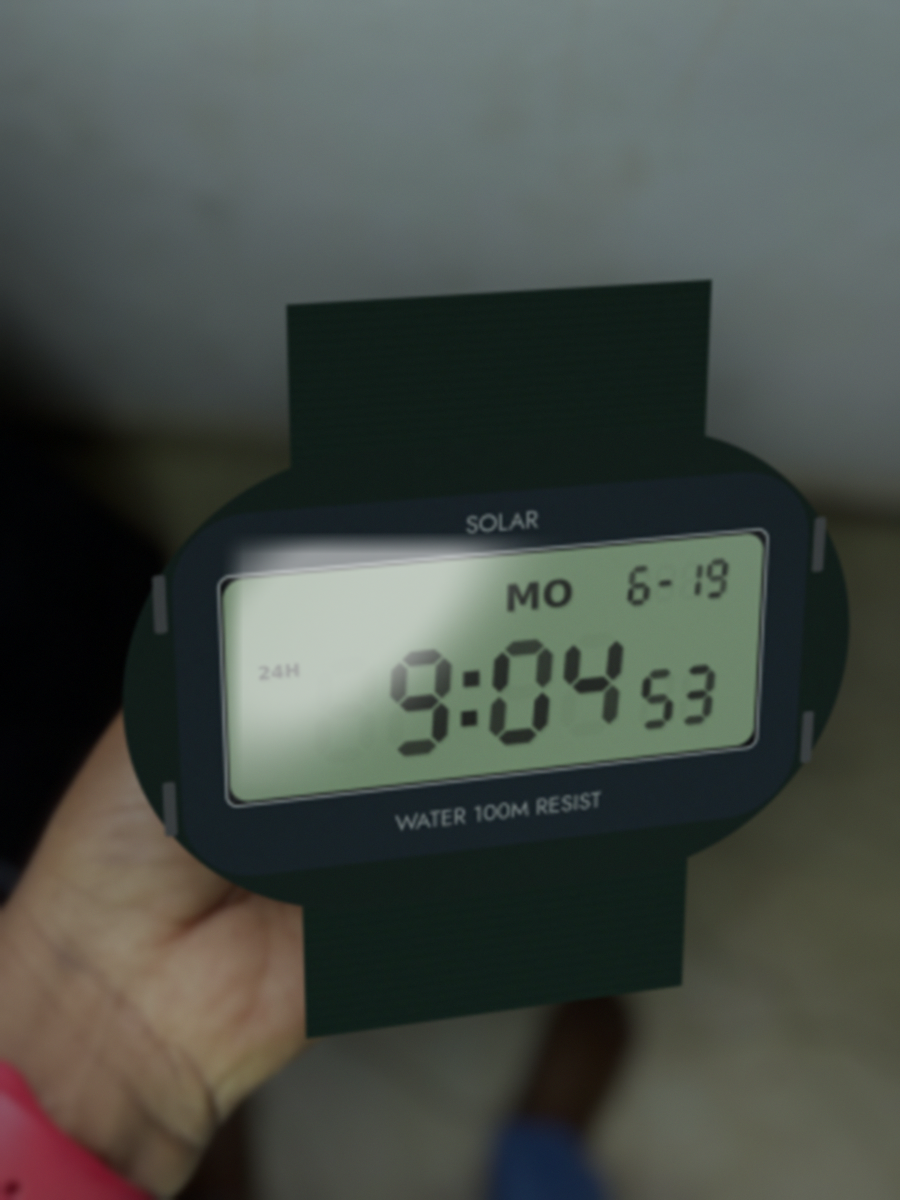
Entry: 9.04.53
